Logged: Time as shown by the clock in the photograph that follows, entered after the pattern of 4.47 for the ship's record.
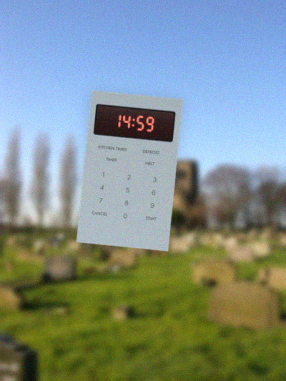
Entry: 14.59
